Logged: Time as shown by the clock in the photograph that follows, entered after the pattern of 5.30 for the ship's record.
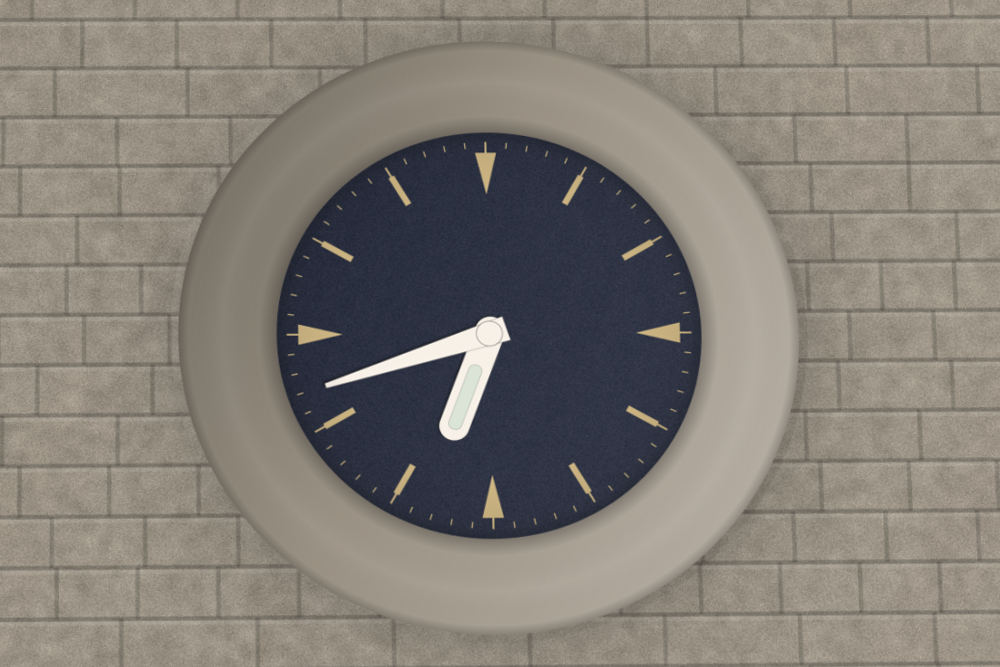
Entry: 6.42
